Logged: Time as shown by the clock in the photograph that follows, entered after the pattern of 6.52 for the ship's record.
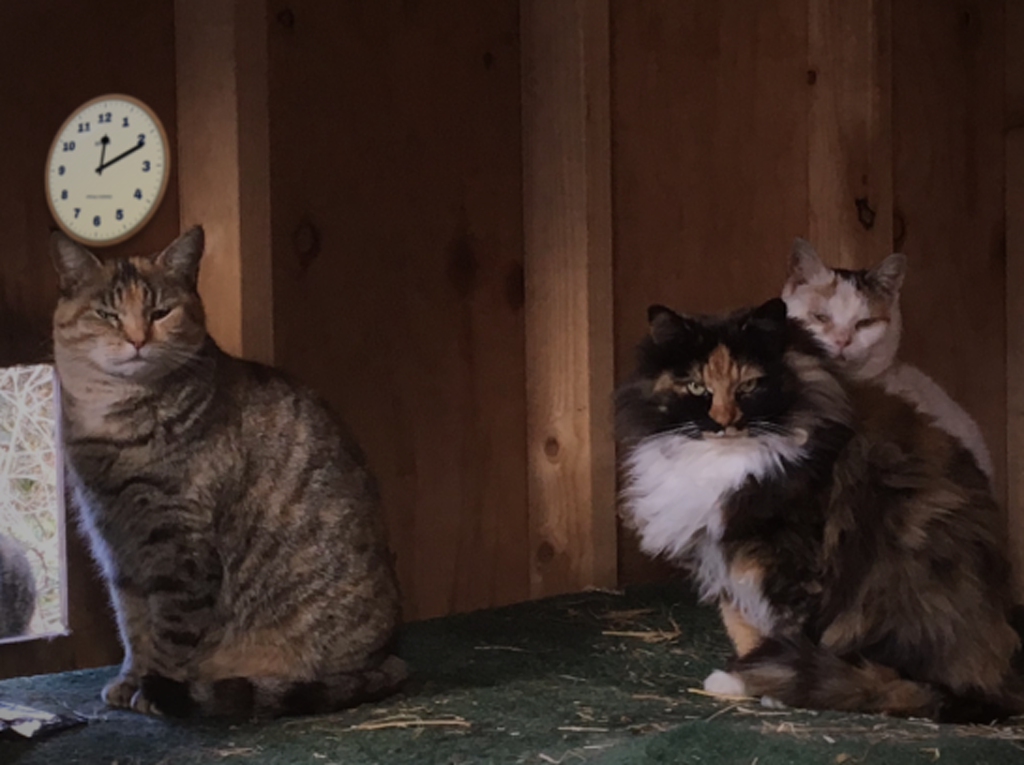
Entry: 12.11
